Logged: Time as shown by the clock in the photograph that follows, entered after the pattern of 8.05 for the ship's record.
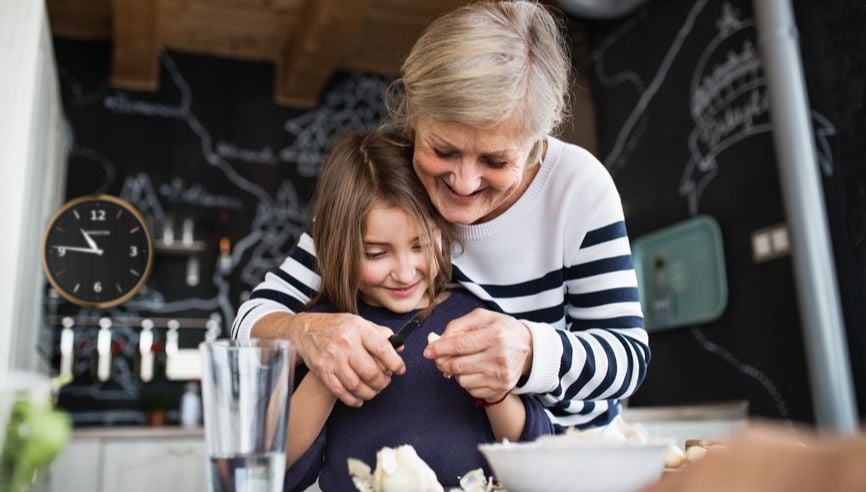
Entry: 10.46
